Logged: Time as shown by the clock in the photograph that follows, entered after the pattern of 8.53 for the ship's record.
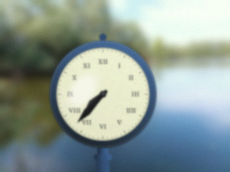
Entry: 7.37
